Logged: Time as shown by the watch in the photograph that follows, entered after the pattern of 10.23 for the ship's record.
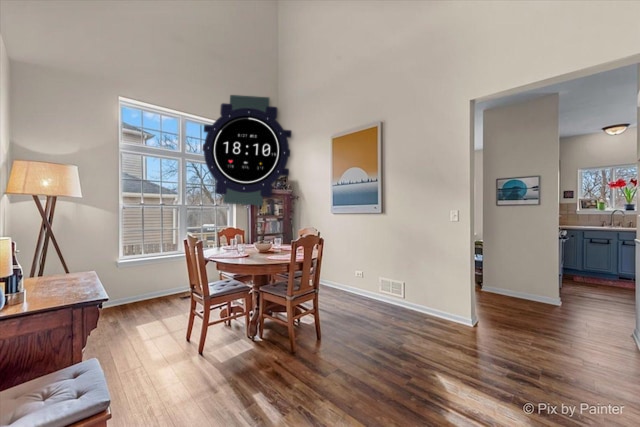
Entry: 18.10
